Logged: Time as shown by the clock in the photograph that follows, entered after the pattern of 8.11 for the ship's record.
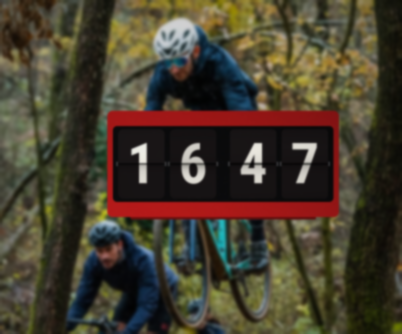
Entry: 16.47
